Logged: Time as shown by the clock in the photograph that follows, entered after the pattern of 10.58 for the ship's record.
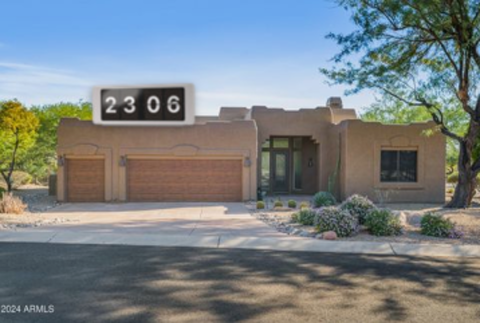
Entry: 23.06
